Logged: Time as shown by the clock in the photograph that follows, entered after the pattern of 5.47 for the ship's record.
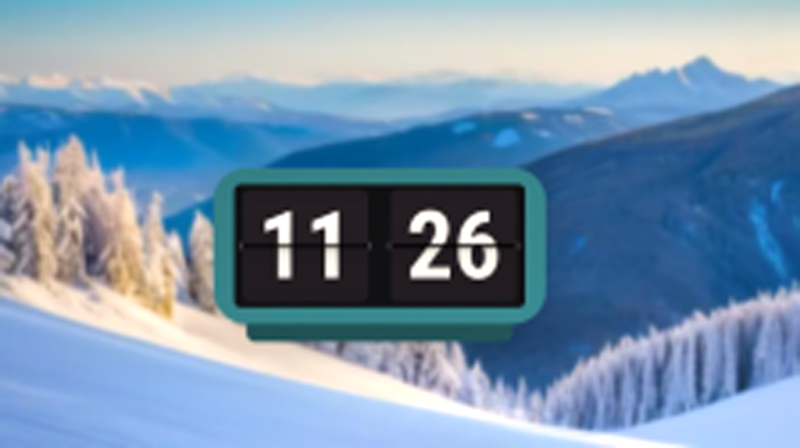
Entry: 11.26
